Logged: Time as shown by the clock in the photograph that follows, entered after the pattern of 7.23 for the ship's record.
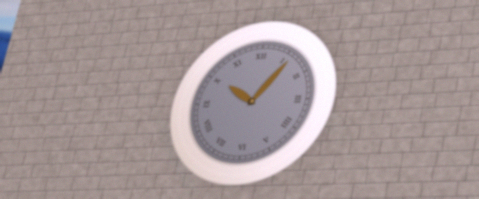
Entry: 10.06
